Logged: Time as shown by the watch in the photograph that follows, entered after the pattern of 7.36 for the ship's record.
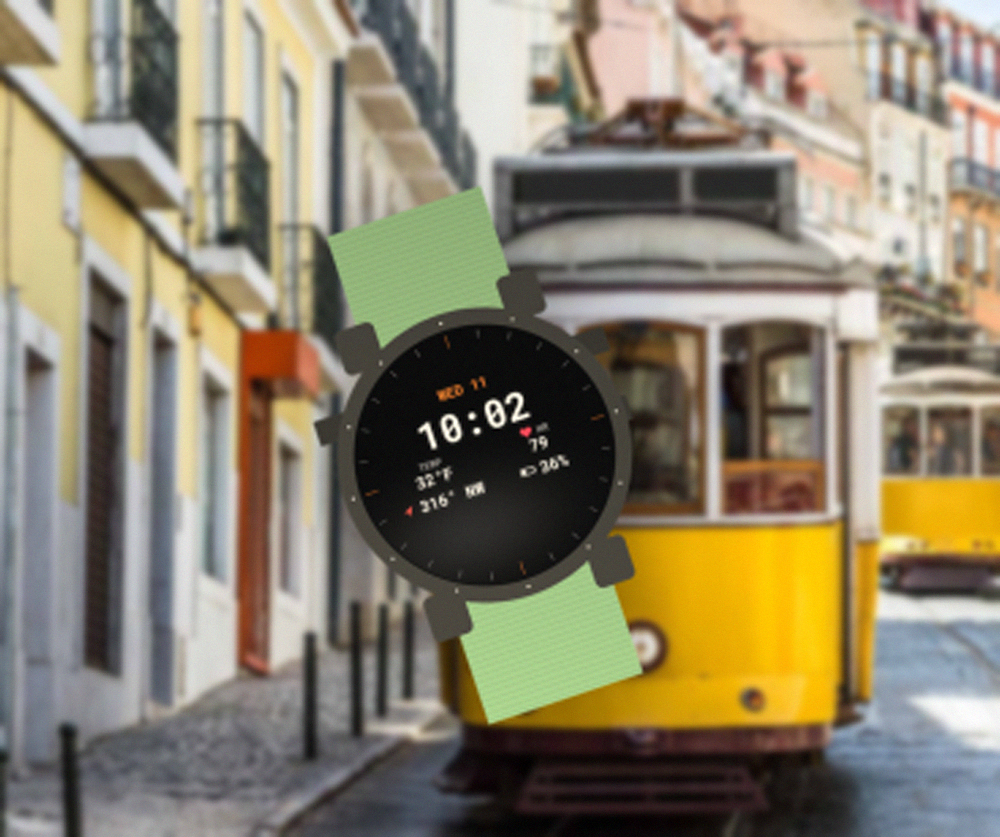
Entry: 10.02
